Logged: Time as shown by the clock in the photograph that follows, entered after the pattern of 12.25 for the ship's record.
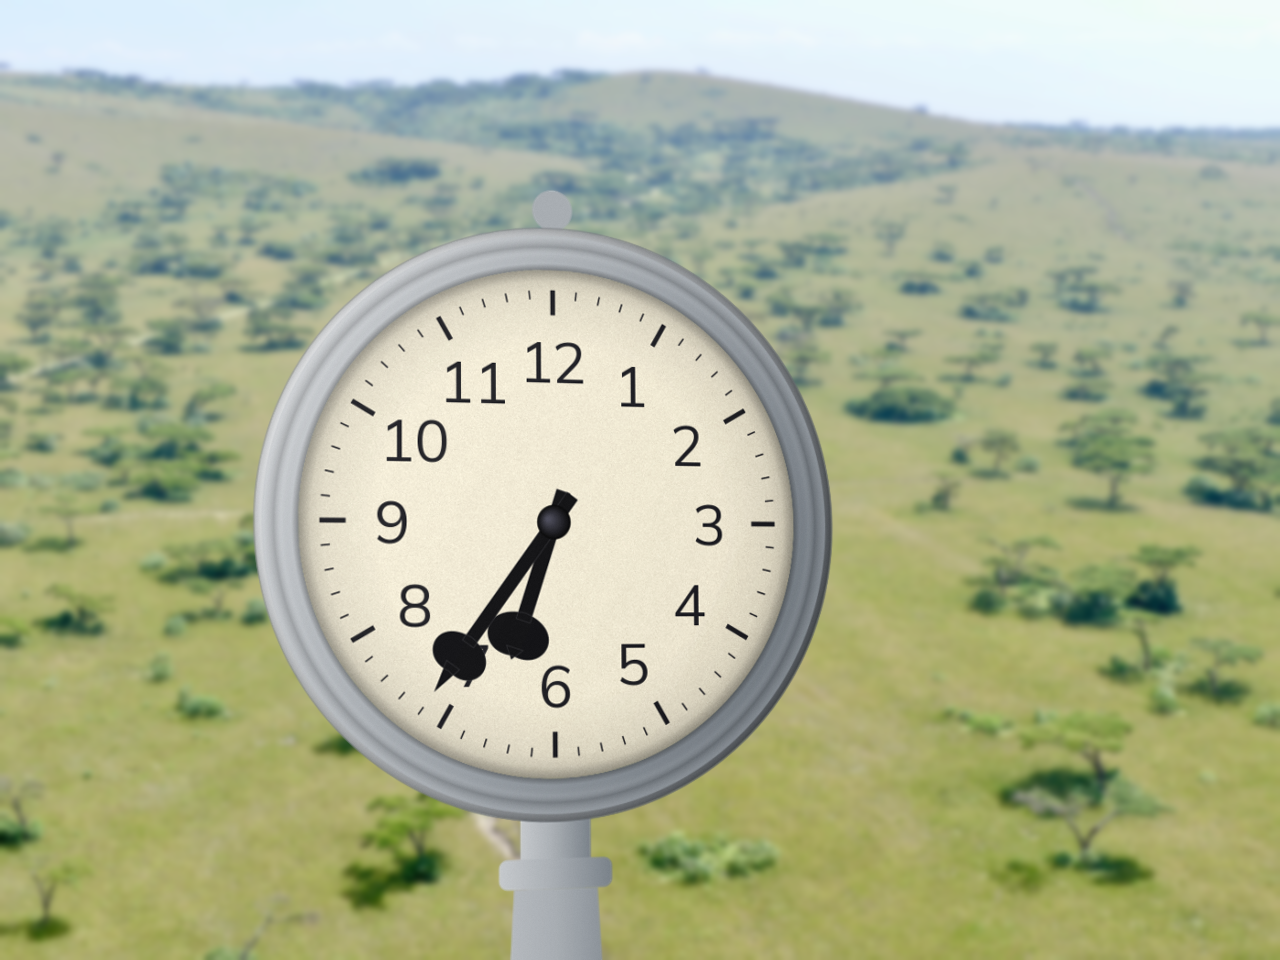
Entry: 6.36
